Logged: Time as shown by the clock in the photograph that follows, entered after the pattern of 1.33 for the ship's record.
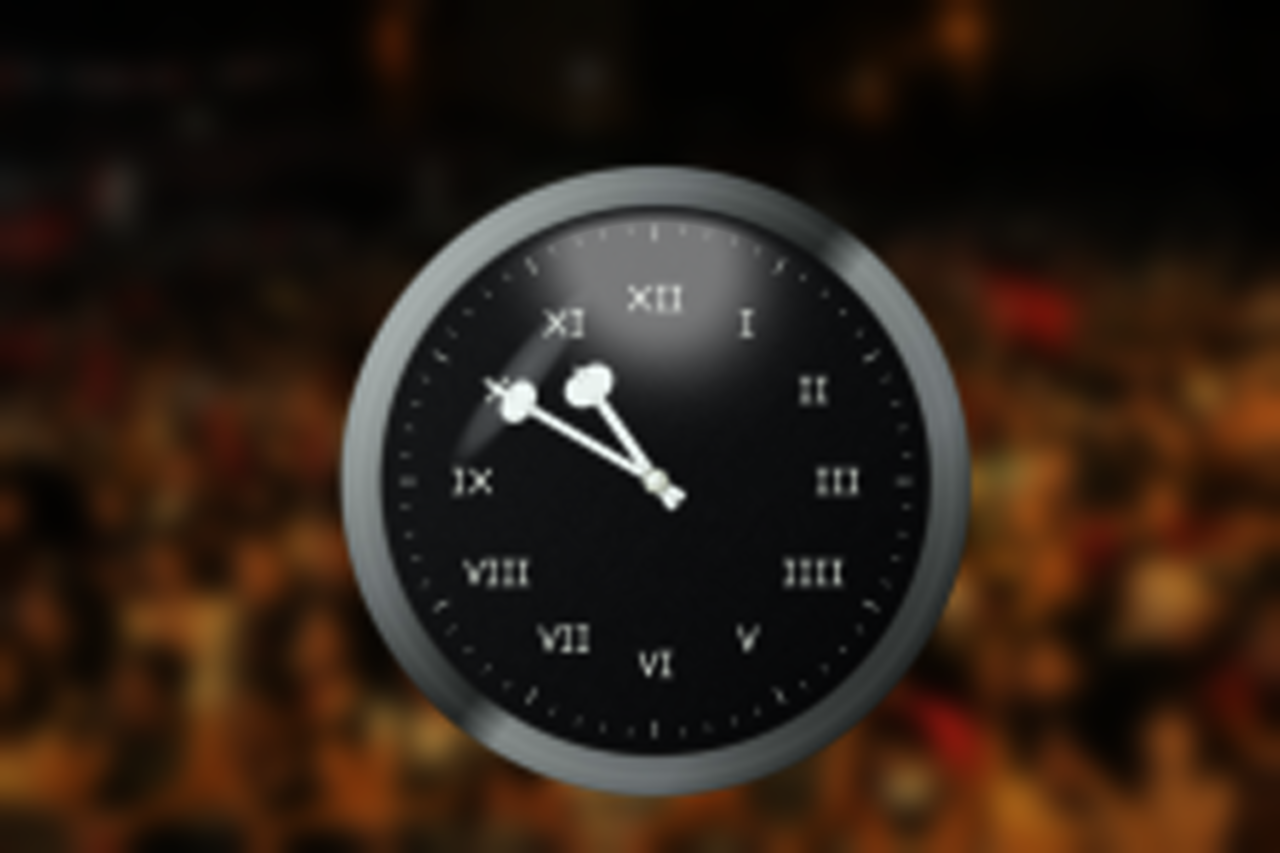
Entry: 10.50
